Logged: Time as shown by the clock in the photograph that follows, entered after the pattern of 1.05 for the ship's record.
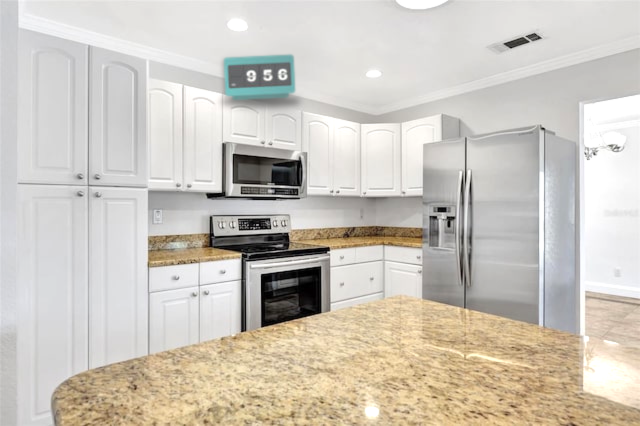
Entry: 9.56
